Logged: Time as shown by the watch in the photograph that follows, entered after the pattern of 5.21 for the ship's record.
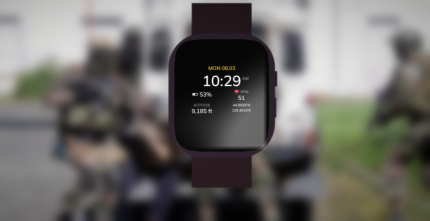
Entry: 10.29
